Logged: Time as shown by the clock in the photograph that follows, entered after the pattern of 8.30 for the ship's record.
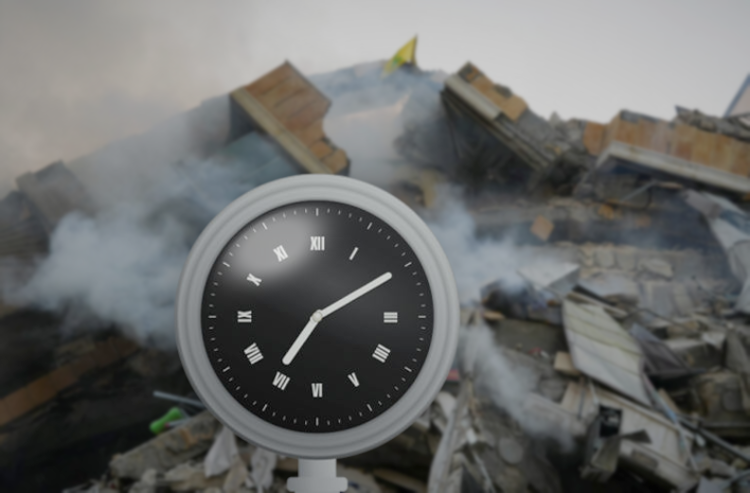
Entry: 7.10
